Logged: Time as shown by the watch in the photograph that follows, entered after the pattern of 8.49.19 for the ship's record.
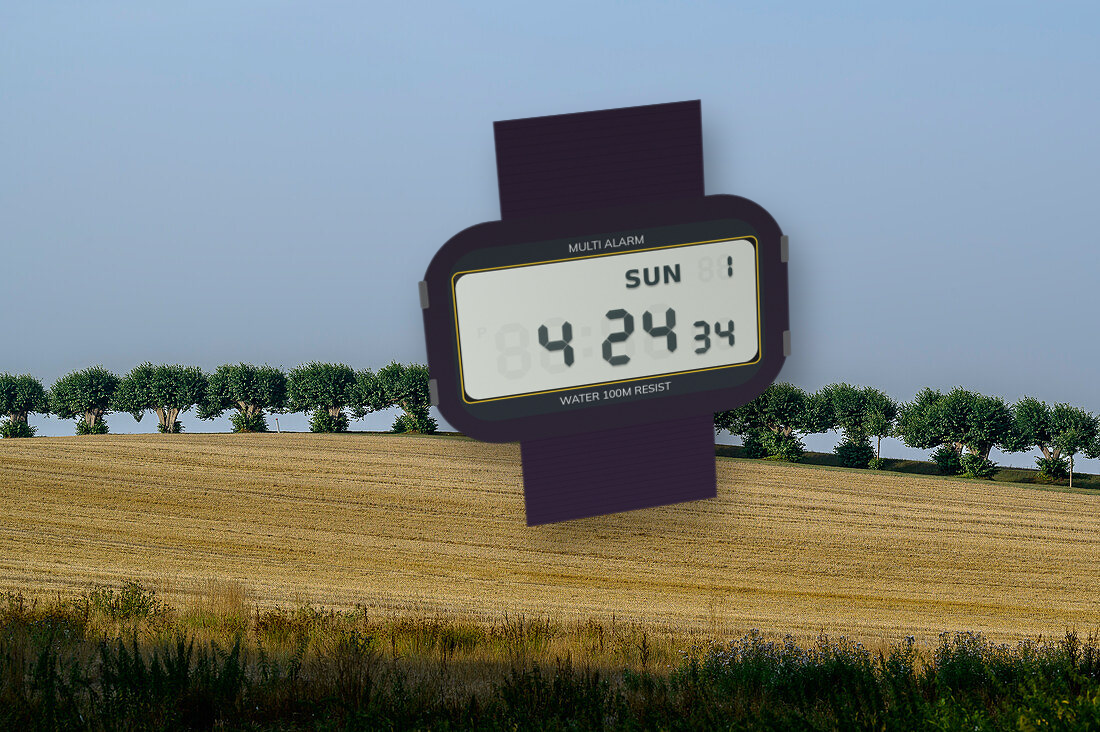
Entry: 4.24.34
